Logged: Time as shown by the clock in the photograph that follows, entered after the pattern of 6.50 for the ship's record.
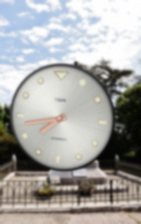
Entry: 7.43
